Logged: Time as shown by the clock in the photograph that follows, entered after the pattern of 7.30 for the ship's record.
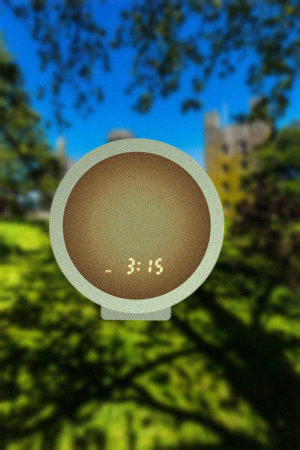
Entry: 3.15
